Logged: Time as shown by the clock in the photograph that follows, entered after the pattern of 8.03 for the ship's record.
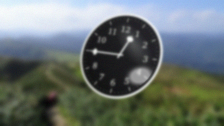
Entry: 12.45
